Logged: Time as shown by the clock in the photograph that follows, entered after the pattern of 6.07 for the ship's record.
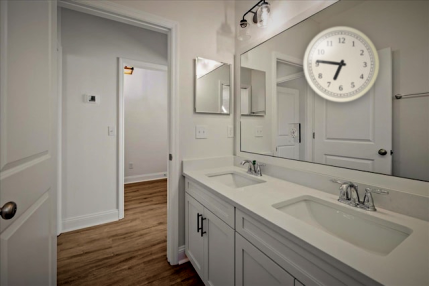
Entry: 6.46
